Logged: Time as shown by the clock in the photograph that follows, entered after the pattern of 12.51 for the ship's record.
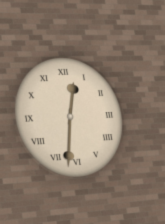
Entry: 12.32
